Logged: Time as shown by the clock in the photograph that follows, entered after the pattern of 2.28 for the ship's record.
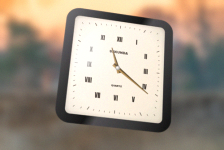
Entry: 11.21
